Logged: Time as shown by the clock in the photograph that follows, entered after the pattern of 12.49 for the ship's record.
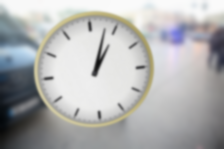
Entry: 1.03
